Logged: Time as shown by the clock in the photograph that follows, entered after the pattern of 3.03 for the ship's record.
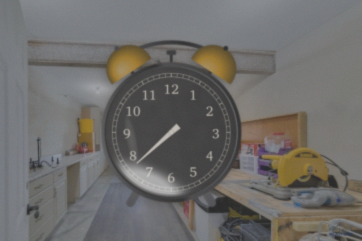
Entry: 7.38
